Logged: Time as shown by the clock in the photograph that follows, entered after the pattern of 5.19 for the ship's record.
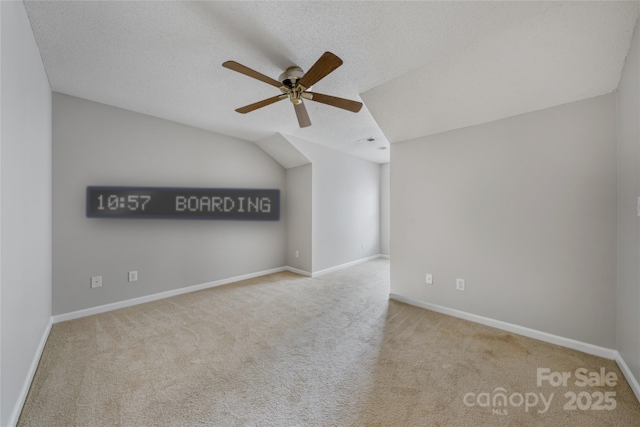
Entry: 10.57
